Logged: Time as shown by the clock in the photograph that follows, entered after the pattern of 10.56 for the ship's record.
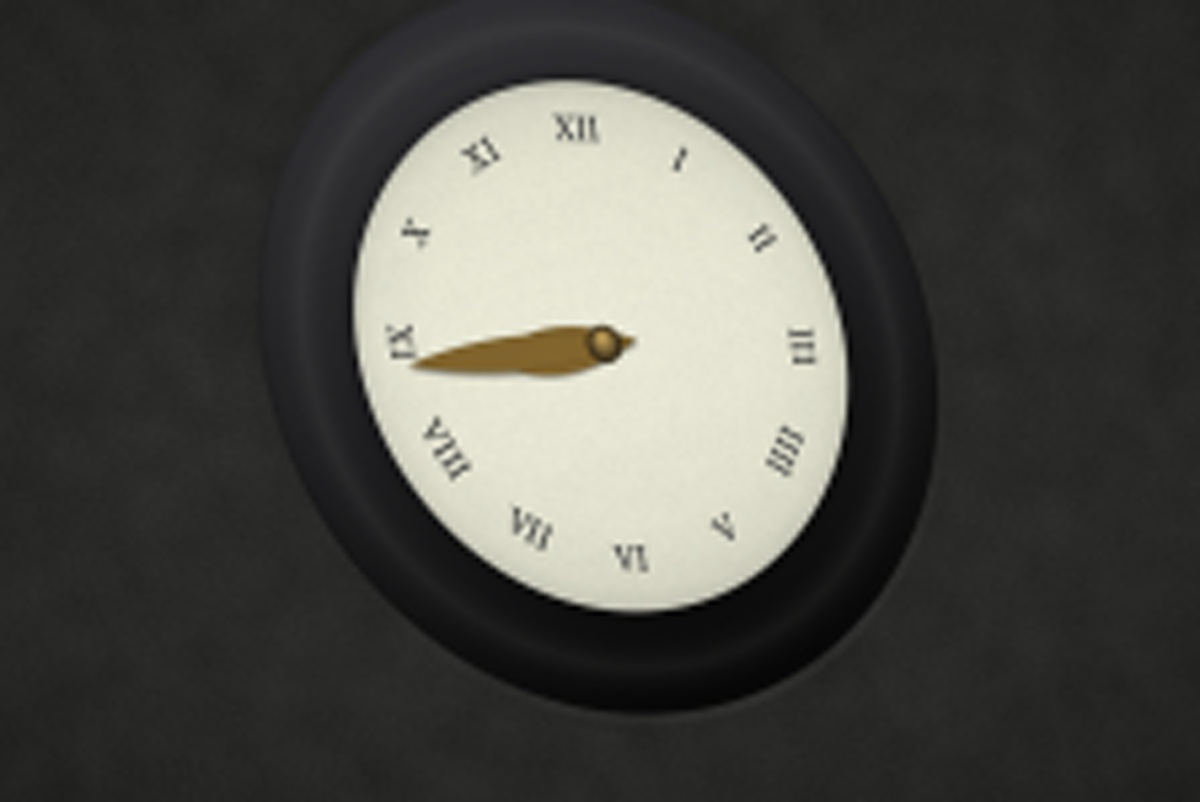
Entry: 8.44
